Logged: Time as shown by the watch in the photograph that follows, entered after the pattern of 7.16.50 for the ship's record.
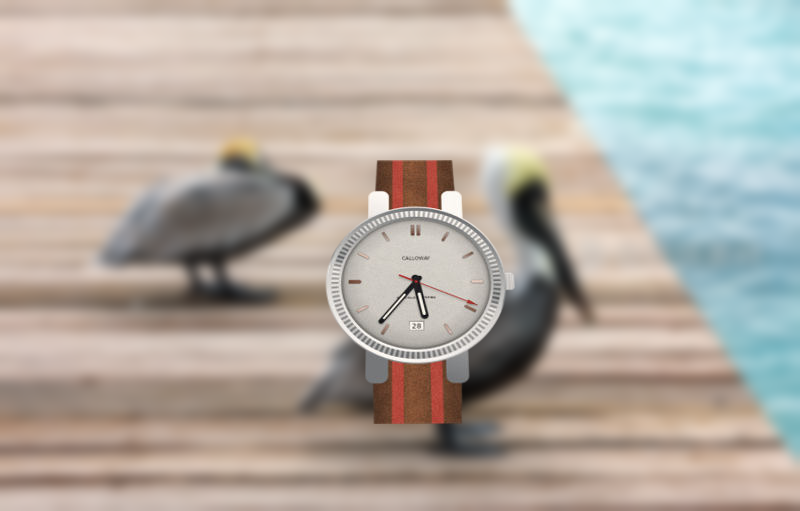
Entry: 5.36.19
